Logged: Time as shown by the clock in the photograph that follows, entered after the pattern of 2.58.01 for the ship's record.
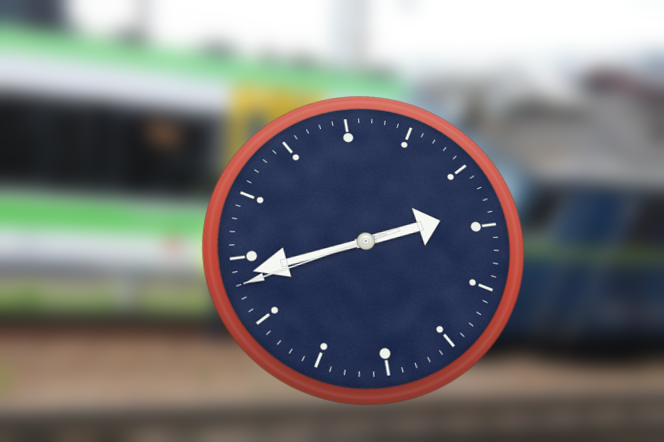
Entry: 2.43.43
